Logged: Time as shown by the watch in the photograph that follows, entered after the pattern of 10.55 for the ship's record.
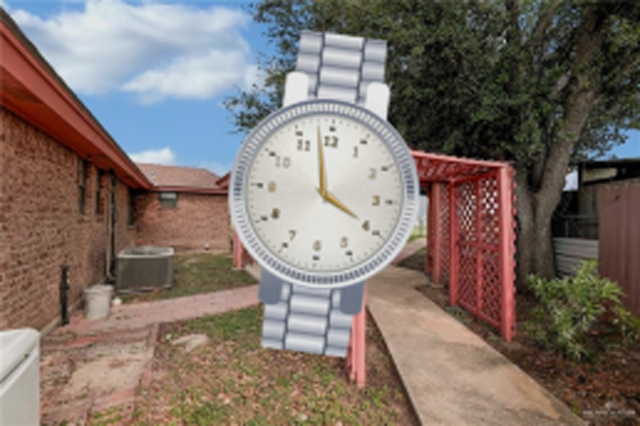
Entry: 3.58
